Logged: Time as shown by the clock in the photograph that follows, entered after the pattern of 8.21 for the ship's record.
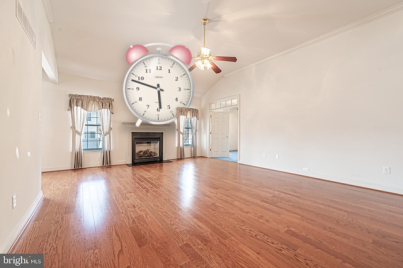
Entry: 5.48
